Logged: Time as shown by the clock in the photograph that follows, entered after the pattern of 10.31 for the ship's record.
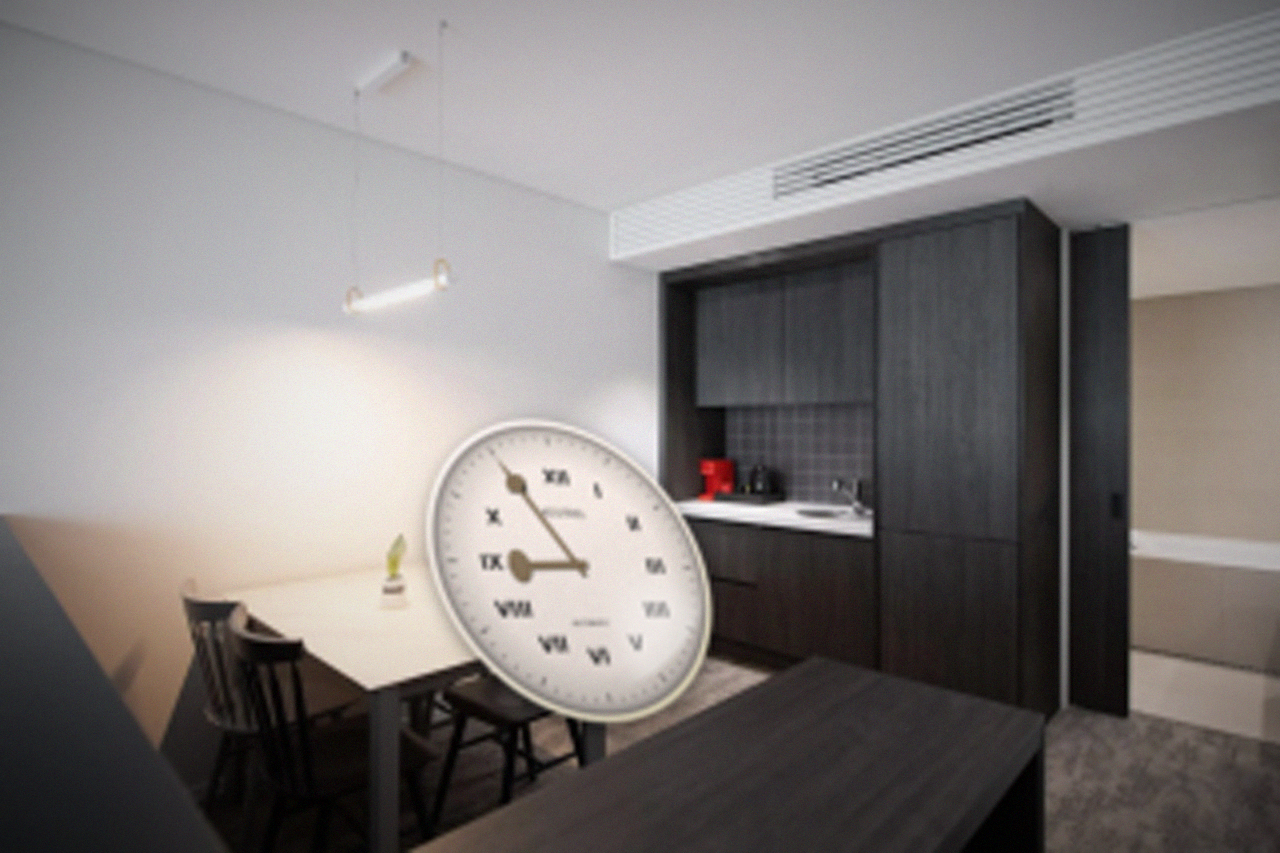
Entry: 8.55
